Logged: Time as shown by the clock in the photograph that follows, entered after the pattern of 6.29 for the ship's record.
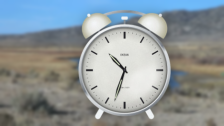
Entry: 10.33
